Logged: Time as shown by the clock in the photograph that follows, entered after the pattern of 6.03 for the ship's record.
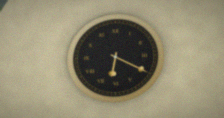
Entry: 6.20
